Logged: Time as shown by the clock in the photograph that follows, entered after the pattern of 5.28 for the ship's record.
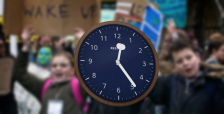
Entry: 12.24
